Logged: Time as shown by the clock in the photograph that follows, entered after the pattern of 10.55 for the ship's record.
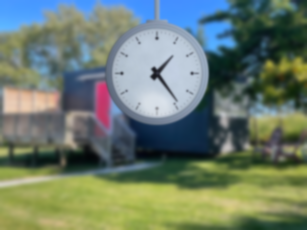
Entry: 1.24
